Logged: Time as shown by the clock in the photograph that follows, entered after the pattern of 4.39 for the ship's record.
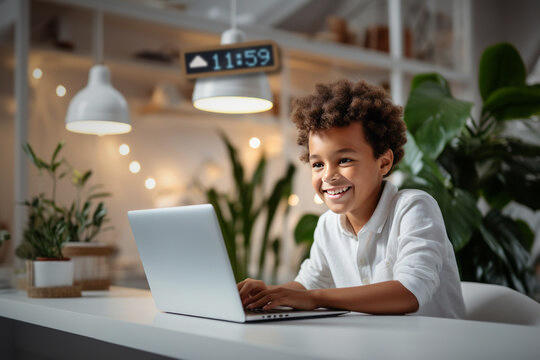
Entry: 11.59
